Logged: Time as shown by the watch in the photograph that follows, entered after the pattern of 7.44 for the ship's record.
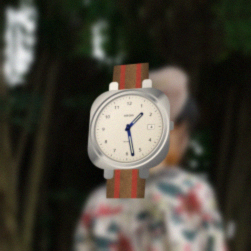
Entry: 1.28
